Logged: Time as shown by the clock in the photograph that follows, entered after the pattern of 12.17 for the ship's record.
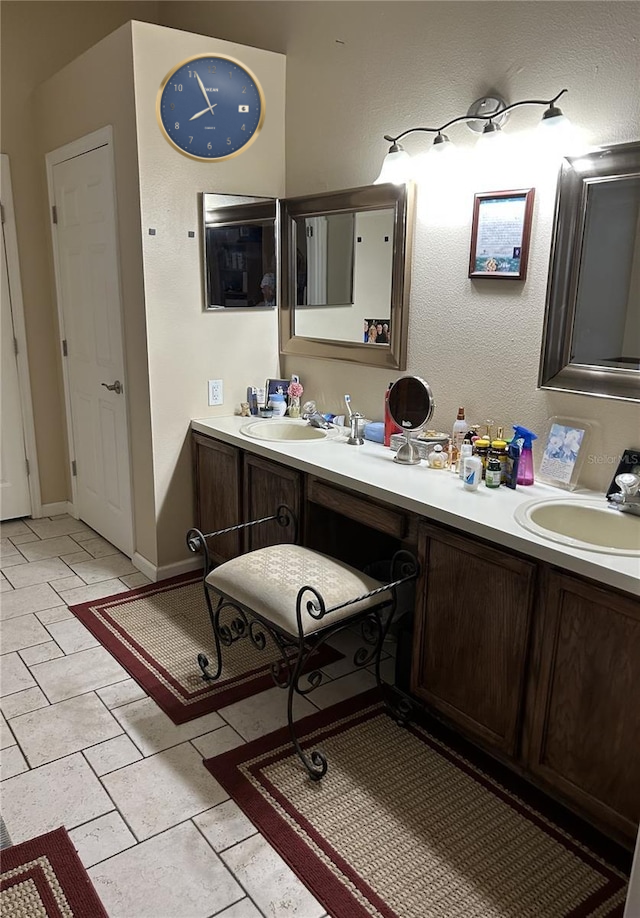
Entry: 7.56
